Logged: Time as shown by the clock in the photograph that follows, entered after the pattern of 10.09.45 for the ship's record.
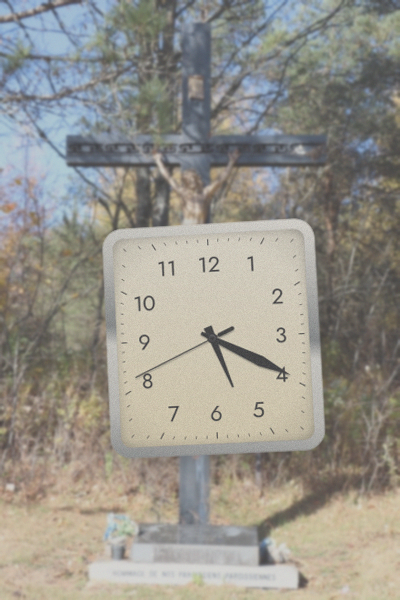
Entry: 5.19.41
